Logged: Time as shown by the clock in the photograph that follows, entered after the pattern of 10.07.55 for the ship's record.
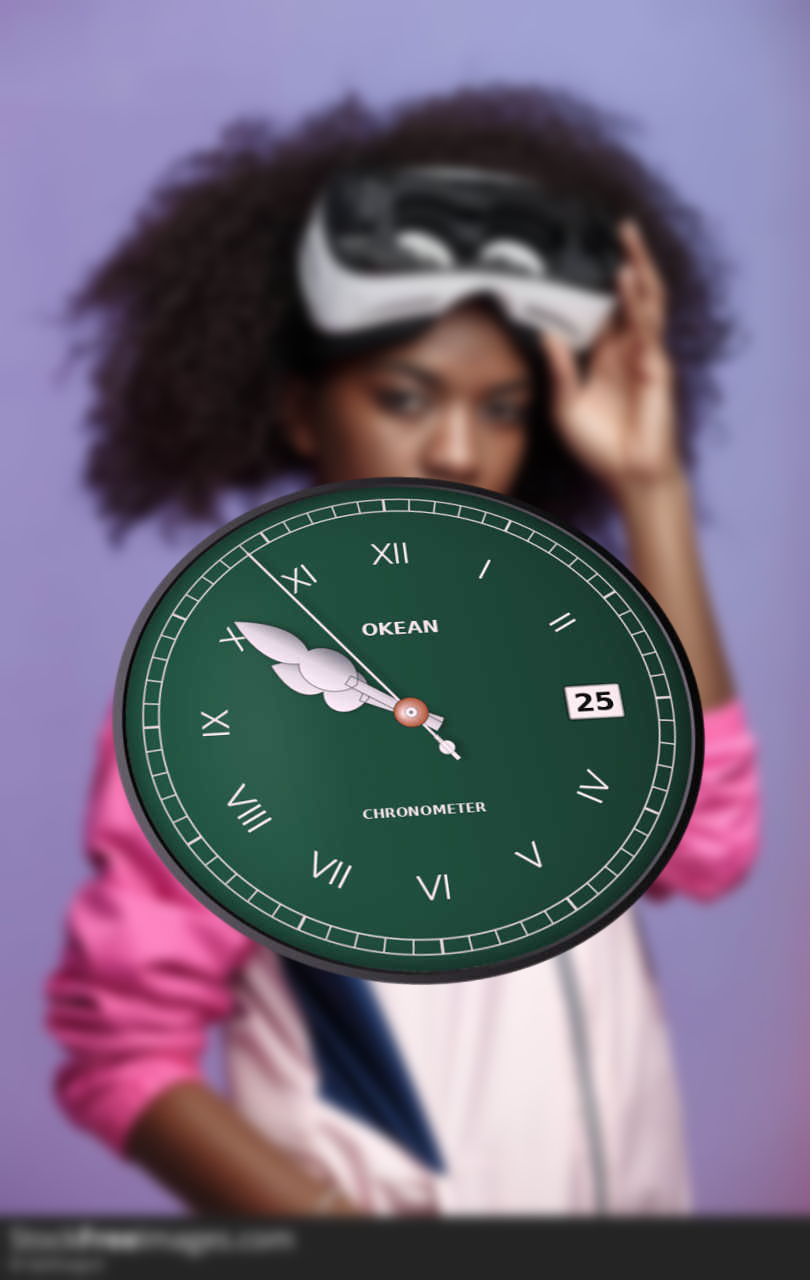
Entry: 9.50.54
